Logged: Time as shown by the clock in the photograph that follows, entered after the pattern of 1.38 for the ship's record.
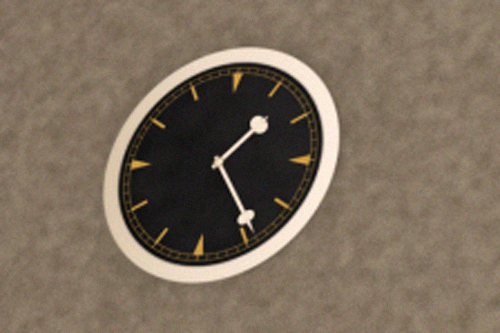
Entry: 1.24
